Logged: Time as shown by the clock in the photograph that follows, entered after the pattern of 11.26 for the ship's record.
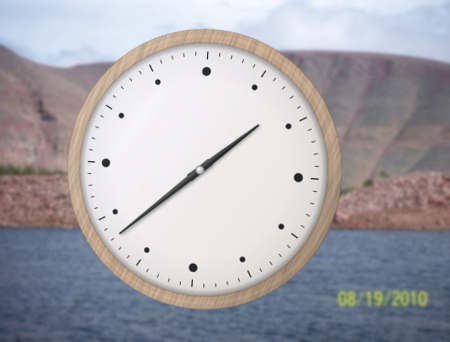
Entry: 1.38
